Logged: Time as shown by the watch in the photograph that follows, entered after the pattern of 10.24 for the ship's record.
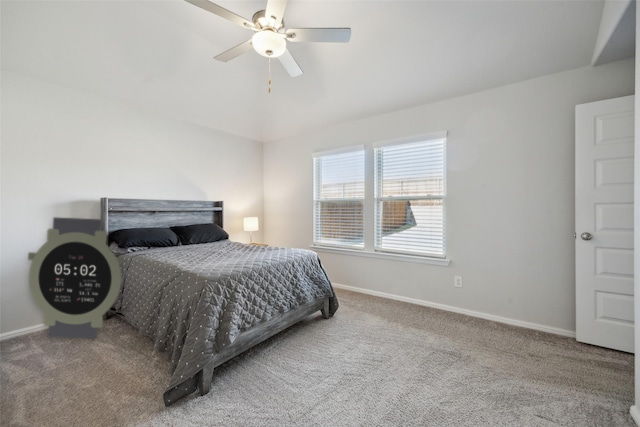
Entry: 5.02
